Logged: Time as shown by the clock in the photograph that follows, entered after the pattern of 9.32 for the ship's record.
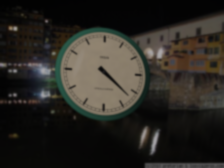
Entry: 4.22
